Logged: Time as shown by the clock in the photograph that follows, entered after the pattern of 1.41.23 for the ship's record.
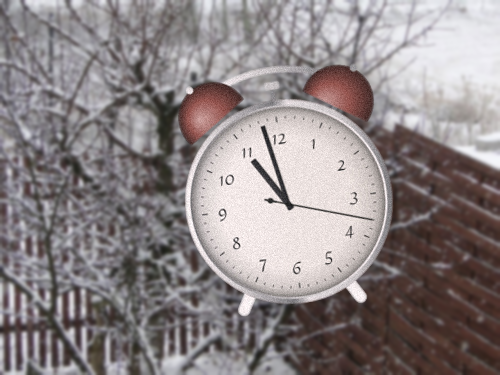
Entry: 10.58.18
